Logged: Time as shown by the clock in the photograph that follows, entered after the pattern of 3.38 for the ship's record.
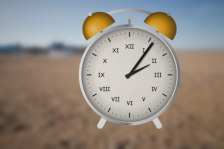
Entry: 2.06
